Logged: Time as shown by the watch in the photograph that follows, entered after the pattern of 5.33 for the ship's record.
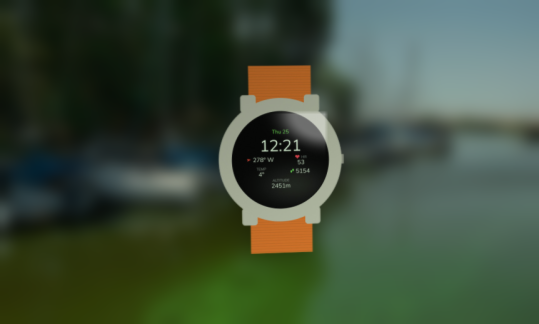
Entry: 12.21
